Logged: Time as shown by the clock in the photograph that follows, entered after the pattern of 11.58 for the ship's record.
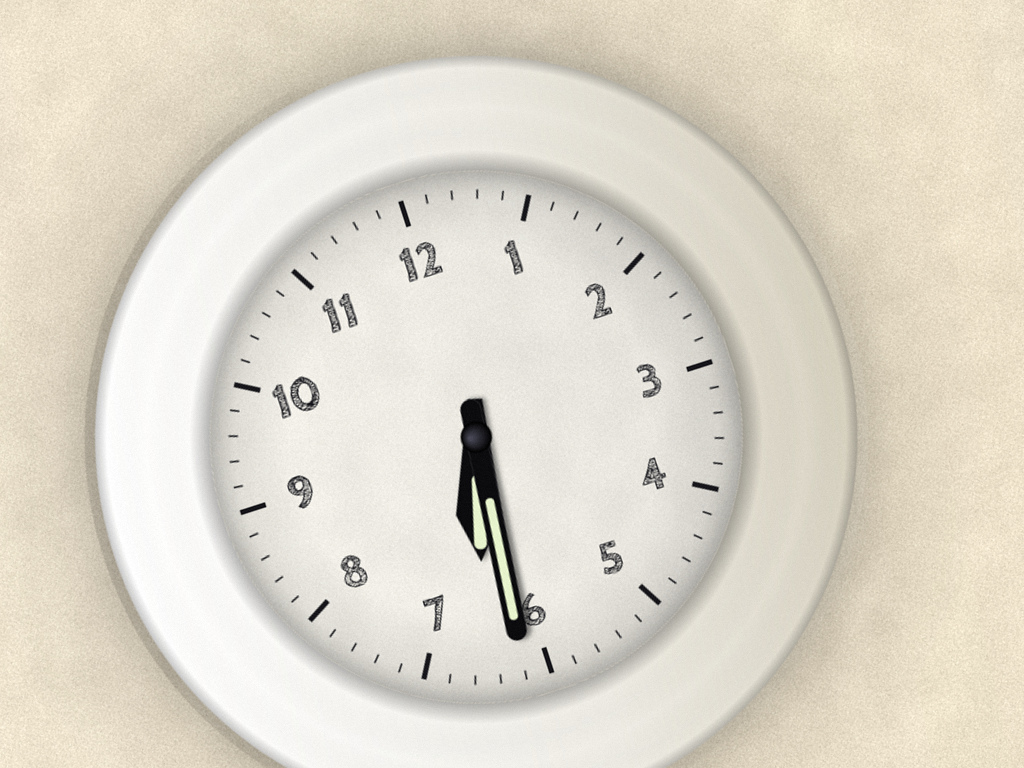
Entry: 6.31
